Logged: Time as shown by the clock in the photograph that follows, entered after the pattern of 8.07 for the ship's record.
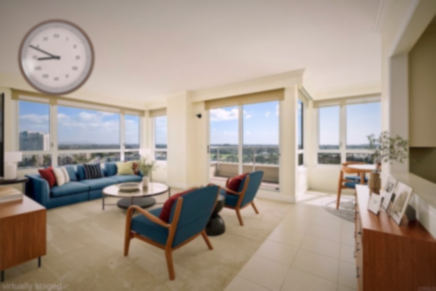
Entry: 8.49
